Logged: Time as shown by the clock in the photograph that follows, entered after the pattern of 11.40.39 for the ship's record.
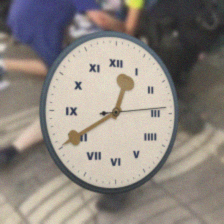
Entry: 12.40.14
